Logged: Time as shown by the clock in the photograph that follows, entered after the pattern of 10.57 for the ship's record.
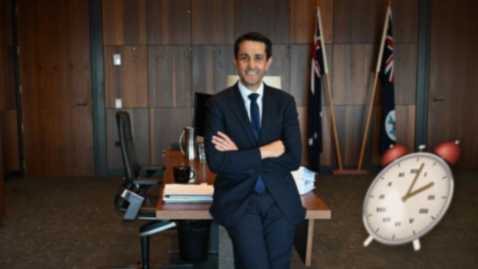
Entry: 2.02
